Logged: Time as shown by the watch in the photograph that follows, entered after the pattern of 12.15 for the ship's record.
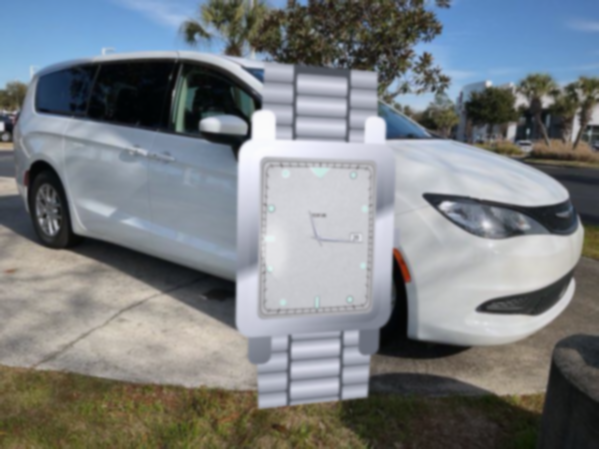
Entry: 11.16
